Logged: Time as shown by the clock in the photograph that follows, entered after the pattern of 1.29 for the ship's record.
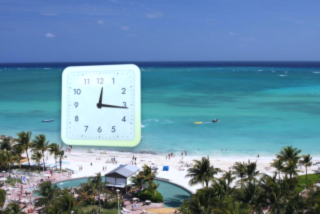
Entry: 12.16
